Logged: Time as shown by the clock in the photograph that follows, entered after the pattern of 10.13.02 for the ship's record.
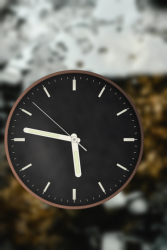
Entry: 5.46.52
